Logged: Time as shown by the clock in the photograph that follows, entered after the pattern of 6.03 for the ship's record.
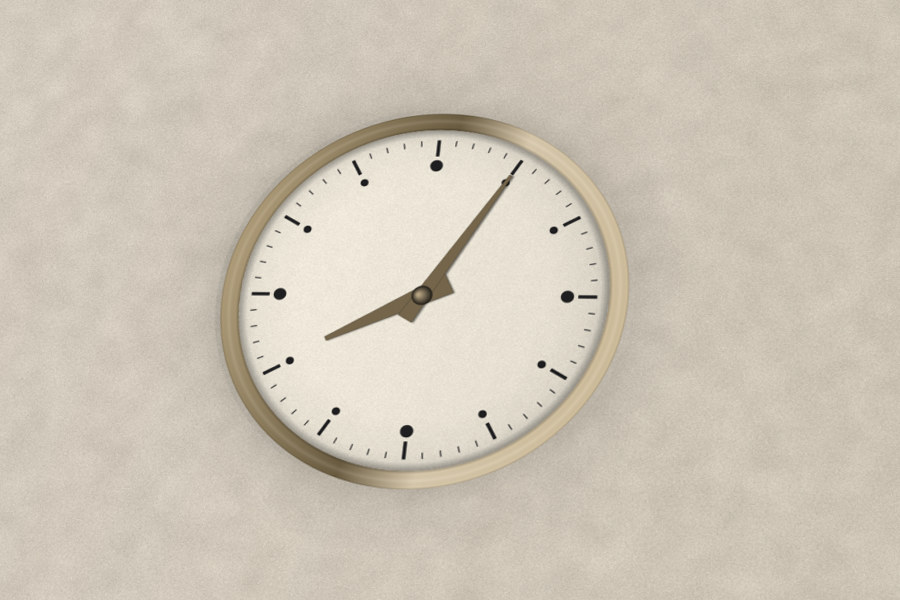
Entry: 8.05
